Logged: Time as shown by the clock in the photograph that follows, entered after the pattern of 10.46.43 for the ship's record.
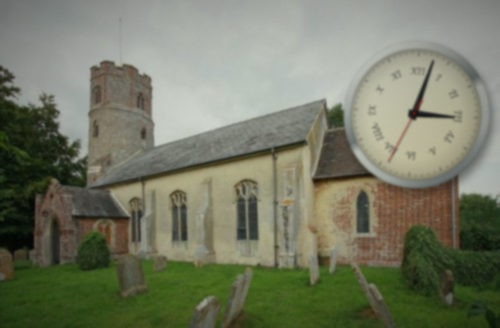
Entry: 3.02.34
